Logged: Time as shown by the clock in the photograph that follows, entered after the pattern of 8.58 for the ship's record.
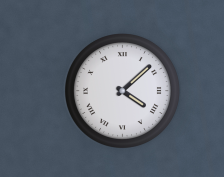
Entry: 4.08
